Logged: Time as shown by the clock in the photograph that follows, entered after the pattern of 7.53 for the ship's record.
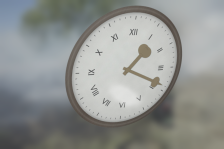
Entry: 1.19
